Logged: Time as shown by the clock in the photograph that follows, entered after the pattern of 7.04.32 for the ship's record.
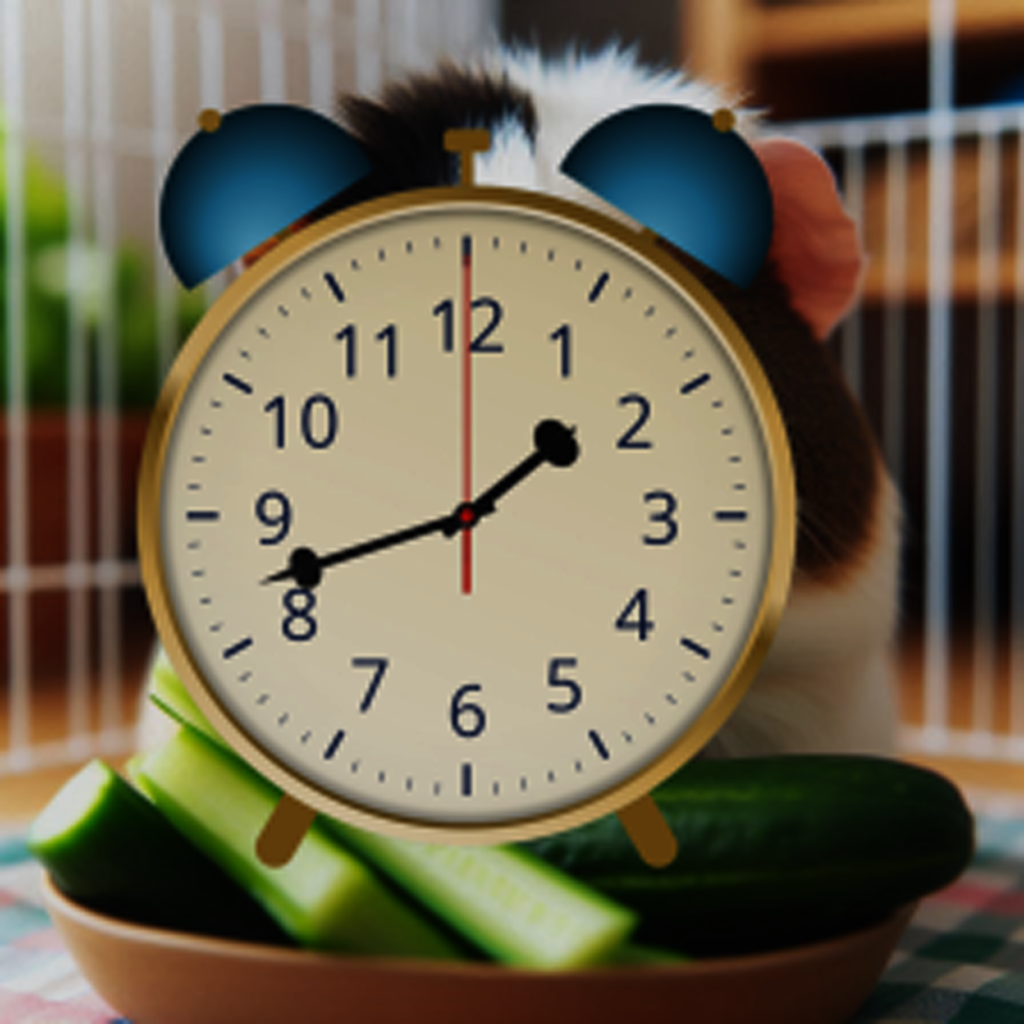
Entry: 1.42.00
